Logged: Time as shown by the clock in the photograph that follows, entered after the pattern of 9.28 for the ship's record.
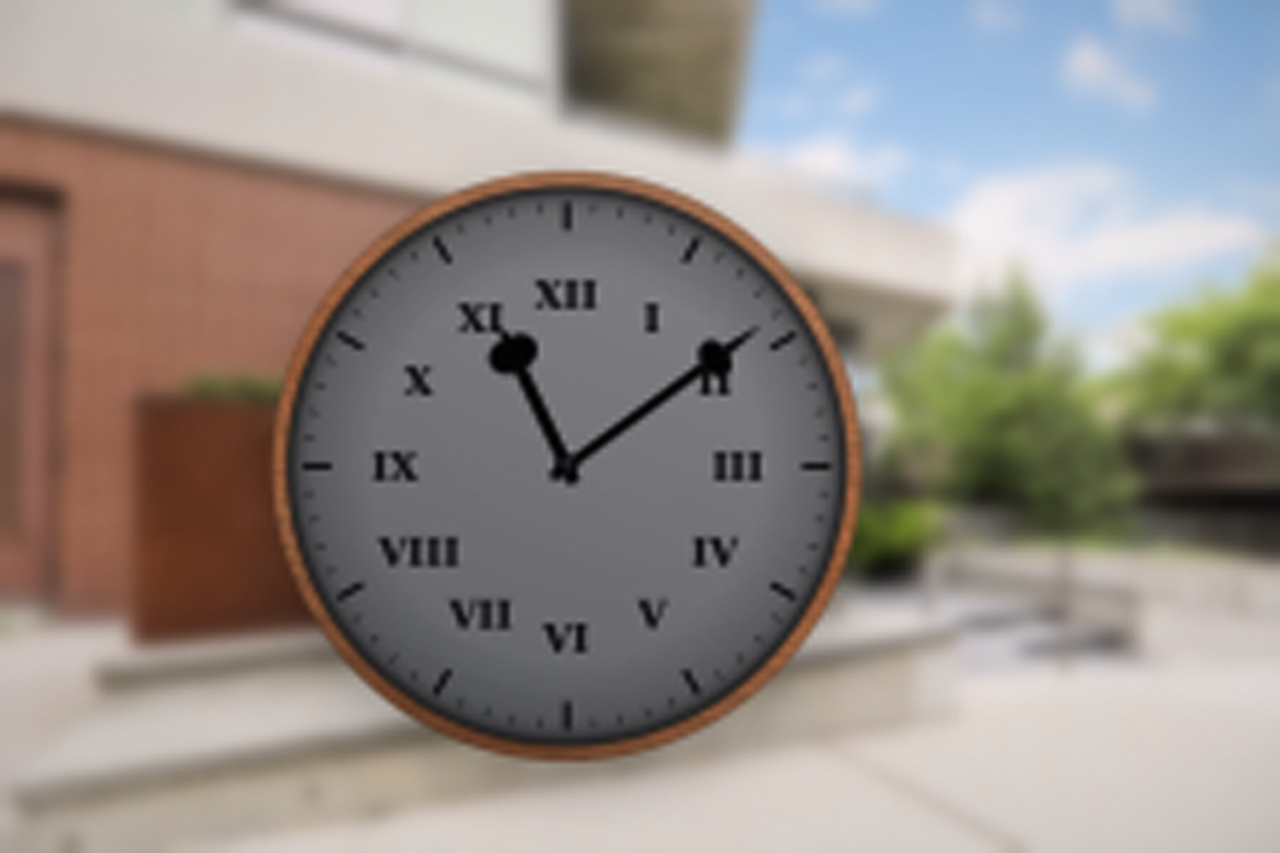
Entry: 11.09
